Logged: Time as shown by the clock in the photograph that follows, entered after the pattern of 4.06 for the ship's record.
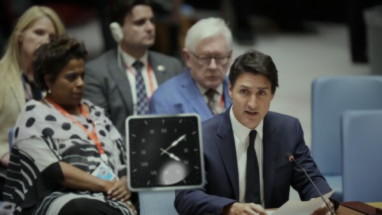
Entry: 4.09
